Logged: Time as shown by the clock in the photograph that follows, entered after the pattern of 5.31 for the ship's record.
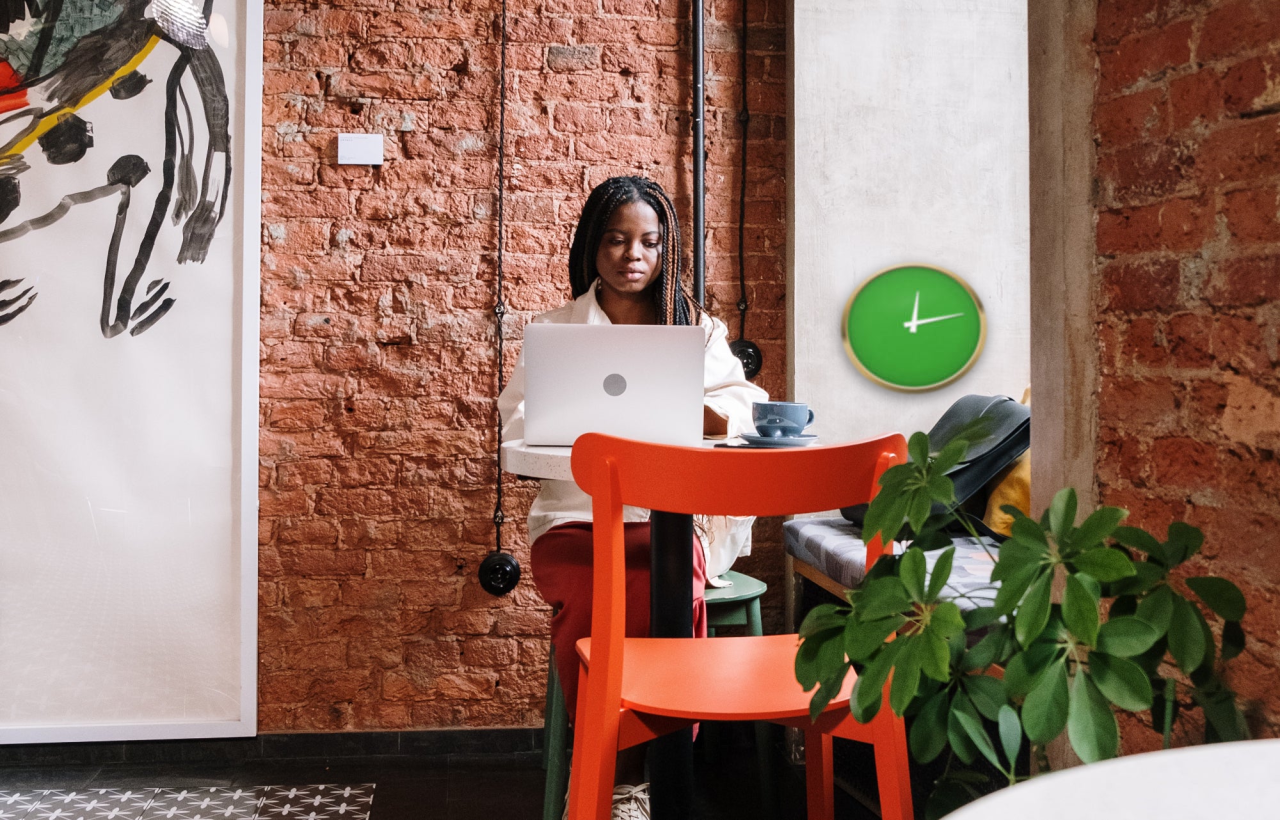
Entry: 12.13
